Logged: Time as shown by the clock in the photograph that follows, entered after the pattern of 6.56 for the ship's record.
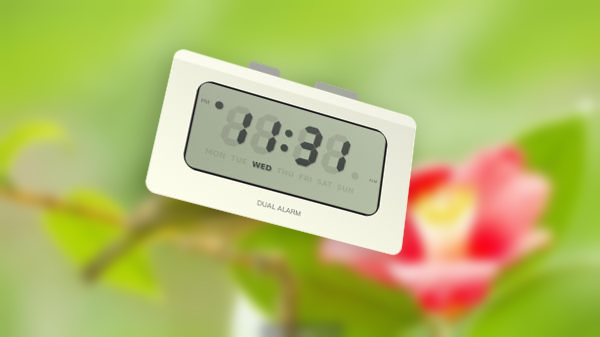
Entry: 11.31
